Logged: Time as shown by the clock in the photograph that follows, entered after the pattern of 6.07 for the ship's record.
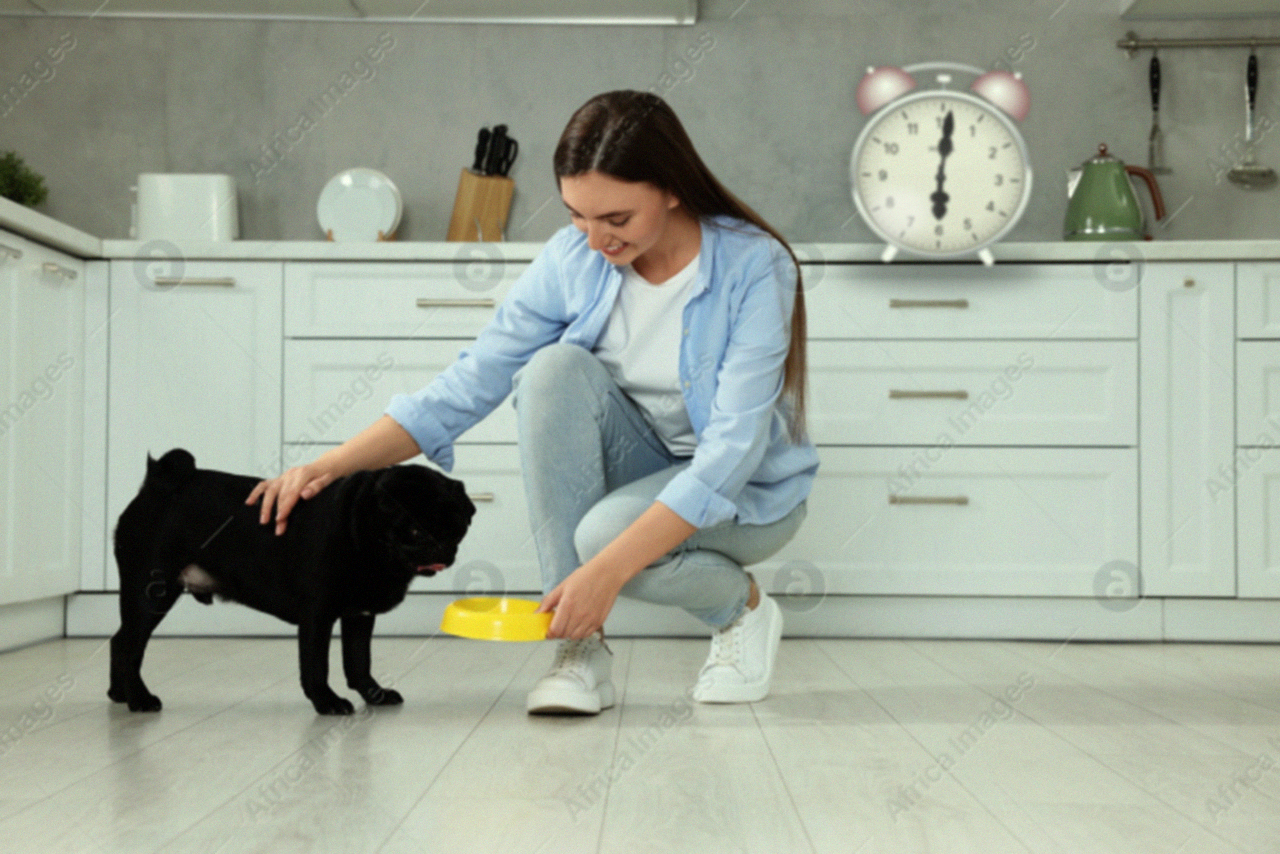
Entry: 6.01
